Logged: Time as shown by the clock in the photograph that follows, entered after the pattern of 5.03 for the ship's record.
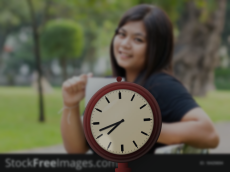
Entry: 7.42
